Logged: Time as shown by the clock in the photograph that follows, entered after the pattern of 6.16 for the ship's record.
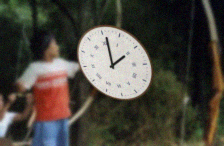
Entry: 2.01
